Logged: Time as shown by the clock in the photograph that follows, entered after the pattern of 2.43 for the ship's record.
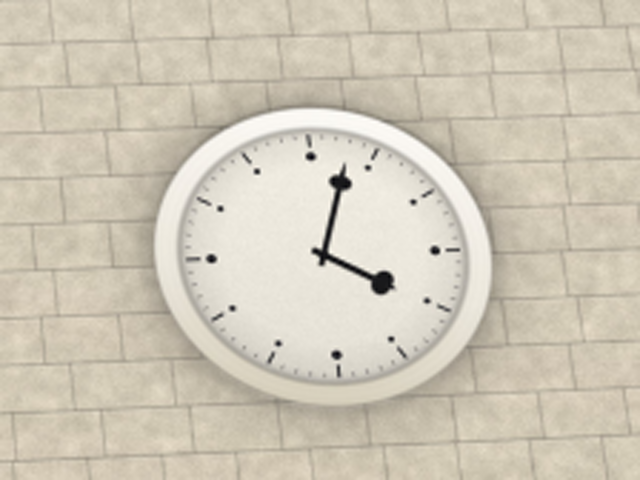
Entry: 4.03
